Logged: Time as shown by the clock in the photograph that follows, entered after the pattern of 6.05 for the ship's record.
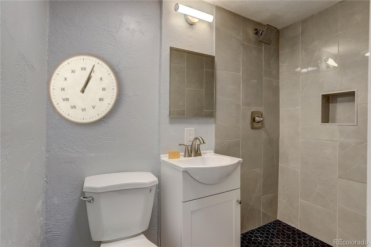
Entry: 1.04
